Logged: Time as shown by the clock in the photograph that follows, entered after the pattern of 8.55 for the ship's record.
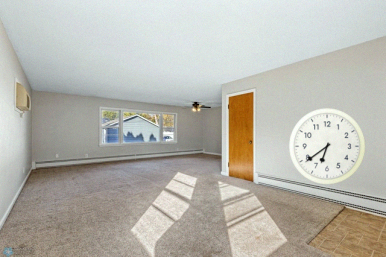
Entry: 6.39
